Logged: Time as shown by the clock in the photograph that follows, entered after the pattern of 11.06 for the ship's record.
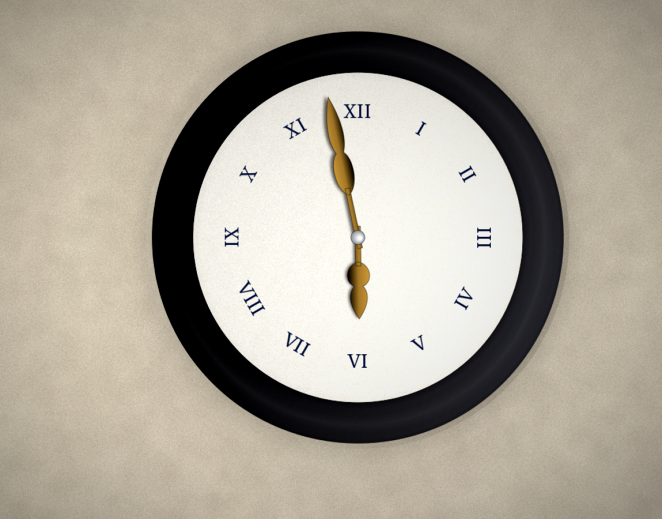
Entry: 5.58
